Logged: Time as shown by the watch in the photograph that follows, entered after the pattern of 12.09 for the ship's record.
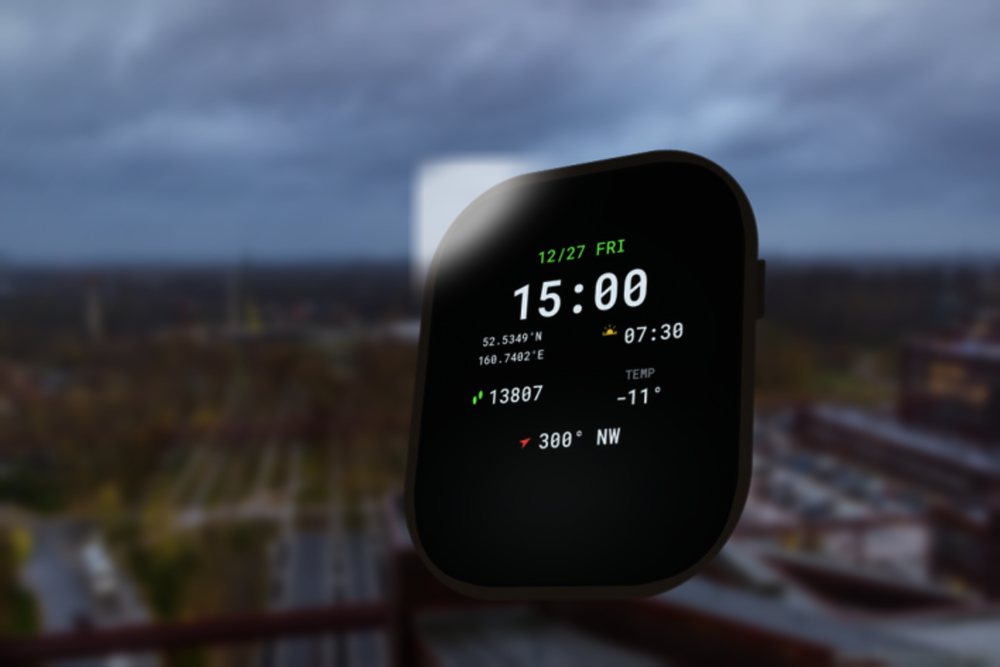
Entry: 15.00
